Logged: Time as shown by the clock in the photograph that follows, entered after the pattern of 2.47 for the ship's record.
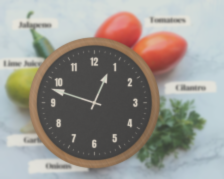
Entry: 12.48
